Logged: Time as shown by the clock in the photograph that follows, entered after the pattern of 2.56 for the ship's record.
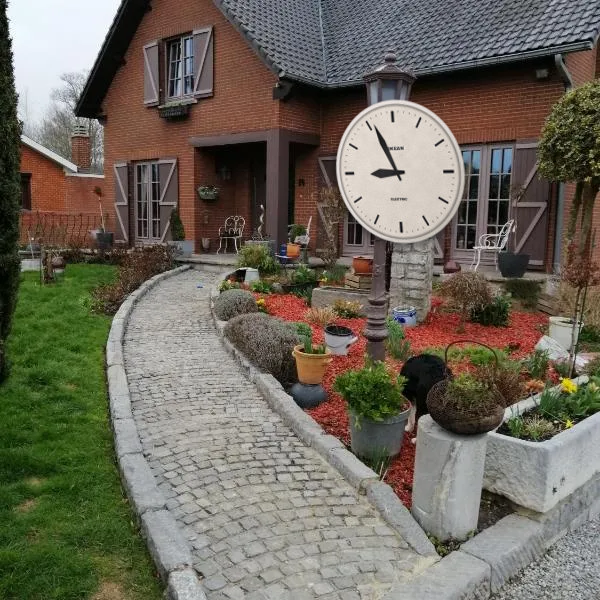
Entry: 8.56
